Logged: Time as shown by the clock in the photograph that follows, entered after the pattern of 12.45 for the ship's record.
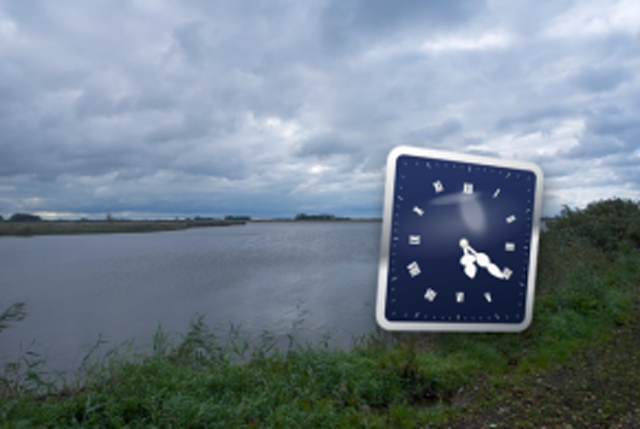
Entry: 5.21
